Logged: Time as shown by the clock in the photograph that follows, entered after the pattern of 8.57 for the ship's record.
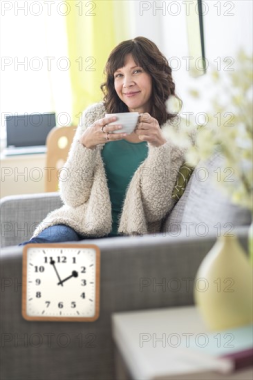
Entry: 1.56
